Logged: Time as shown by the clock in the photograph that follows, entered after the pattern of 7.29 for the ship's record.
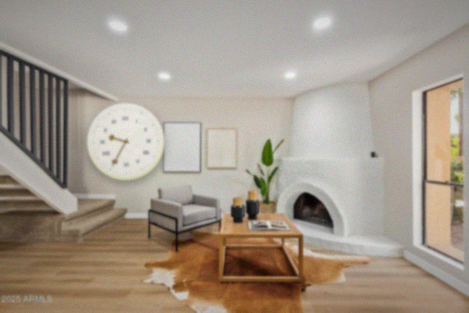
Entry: 9.35
